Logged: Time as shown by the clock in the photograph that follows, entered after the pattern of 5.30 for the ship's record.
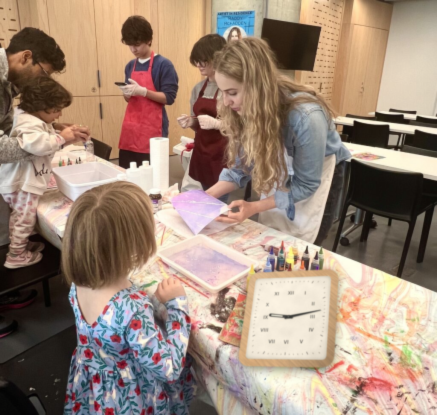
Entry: 9.13
